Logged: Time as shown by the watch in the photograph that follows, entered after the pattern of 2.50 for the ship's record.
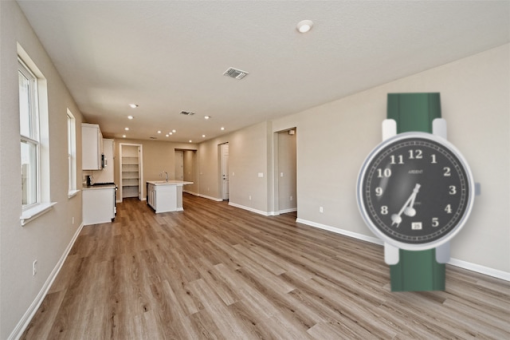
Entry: 6.36
